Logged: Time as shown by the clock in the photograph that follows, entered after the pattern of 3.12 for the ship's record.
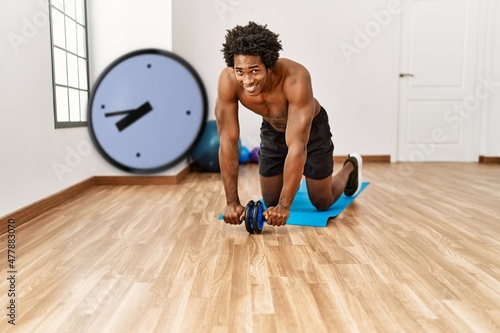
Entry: 7.43
